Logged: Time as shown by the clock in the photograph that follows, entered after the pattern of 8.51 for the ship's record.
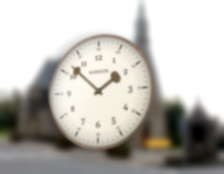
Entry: 1.52
